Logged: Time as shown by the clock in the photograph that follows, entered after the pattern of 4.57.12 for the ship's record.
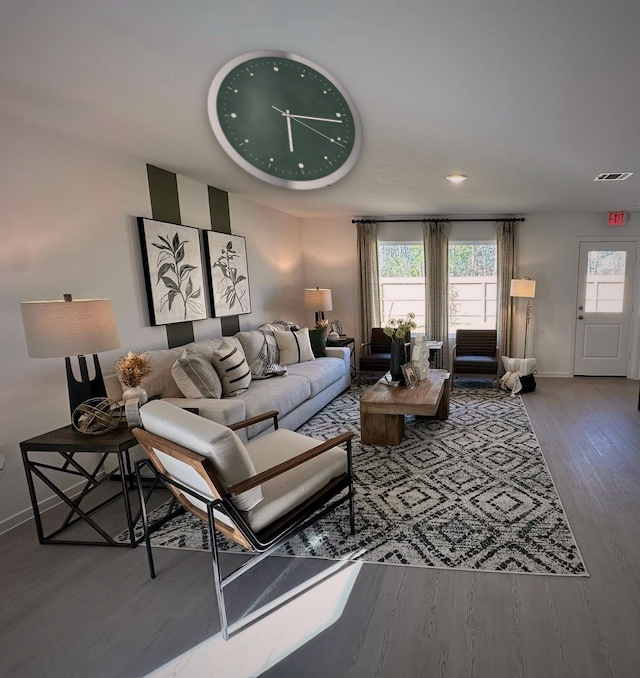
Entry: 6.16.21
